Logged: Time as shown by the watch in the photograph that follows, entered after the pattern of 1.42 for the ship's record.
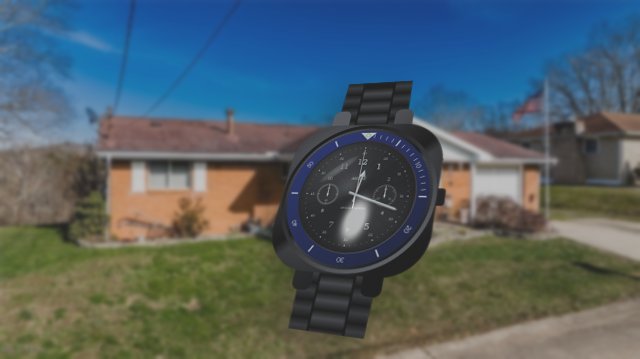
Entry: 12.18
